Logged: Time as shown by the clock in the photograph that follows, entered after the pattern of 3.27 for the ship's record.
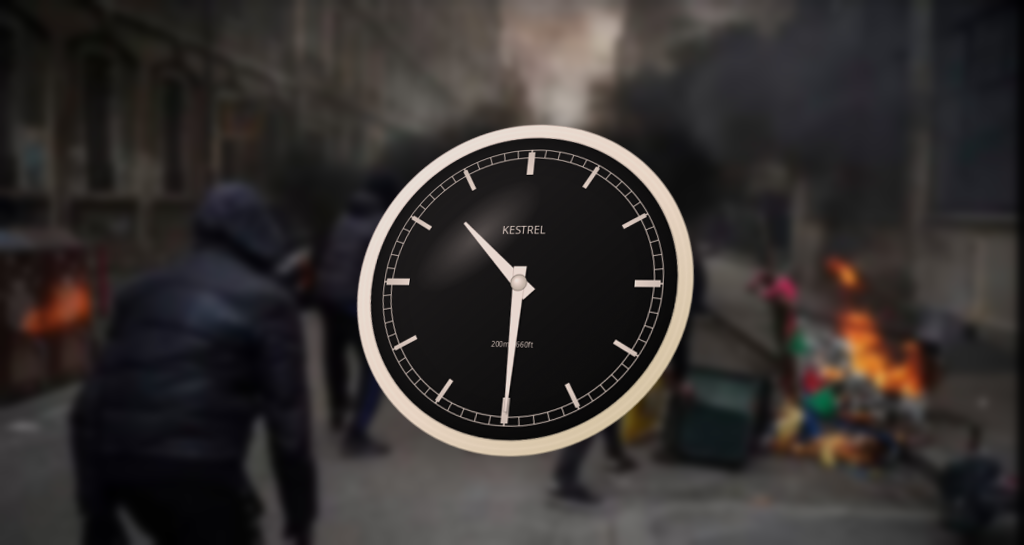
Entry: 10.30
